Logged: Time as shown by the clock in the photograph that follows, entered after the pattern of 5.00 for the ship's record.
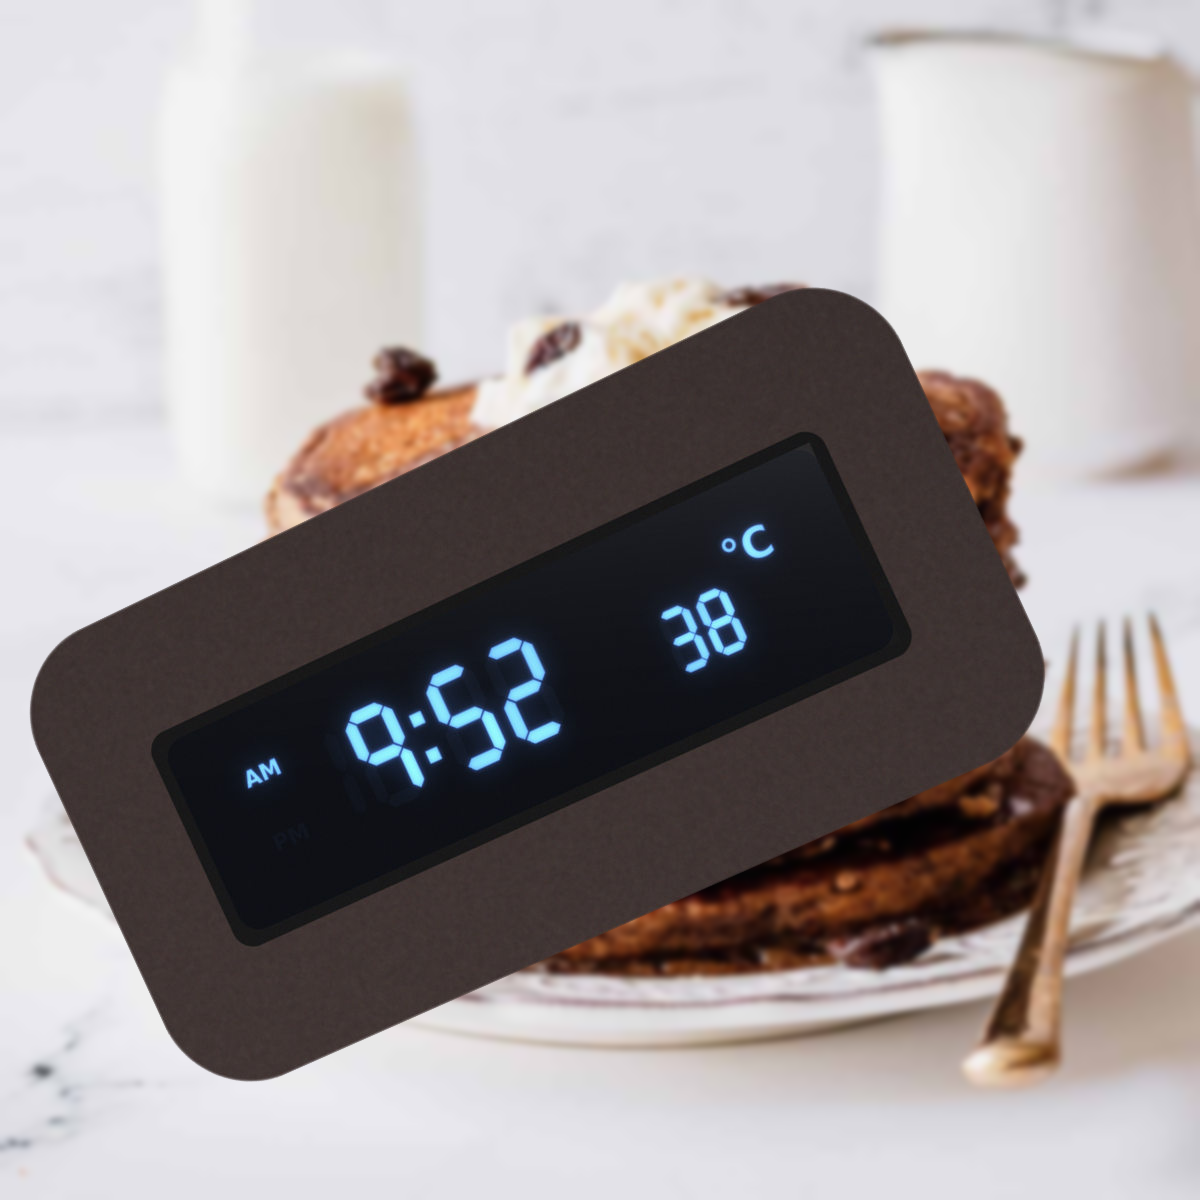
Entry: 9.52
